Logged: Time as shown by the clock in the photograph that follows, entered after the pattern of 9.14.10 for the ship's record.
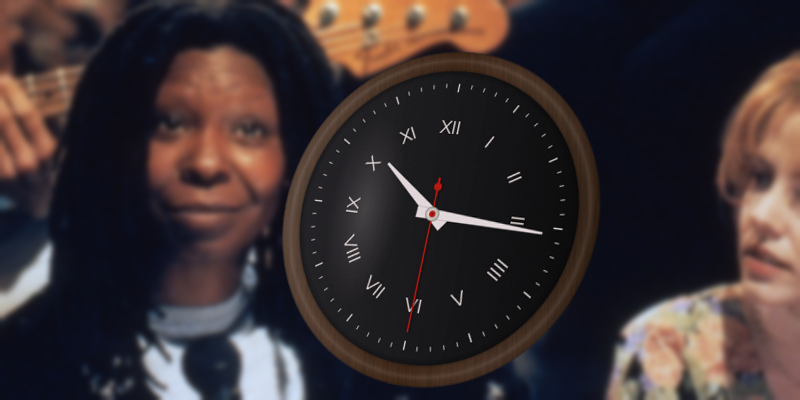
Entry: 10.15.30
